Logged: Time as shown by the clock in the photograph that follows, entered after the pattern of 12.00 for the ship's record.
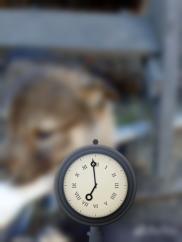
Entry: 6.59
